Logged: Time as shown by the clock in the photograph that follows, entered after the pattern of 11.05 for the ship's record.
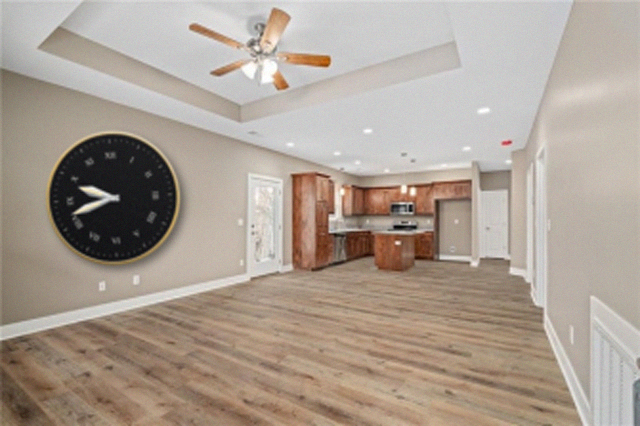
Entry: 9.42
